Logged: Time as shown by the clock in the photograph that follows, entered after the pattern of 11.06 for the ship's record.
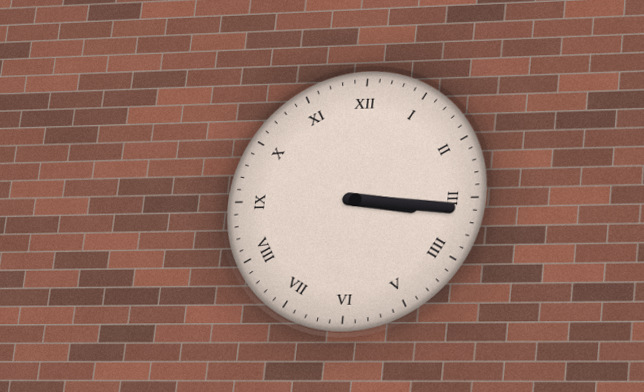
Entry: 3.16
